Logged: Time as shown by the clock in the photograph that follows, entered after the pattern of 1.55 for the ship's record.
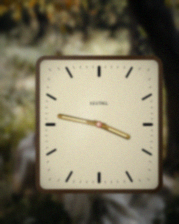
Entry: 3.47
